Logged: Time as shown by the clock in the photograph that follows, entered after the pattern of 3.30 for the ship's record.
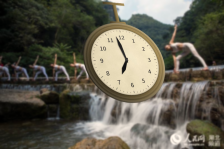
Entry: 6.58
